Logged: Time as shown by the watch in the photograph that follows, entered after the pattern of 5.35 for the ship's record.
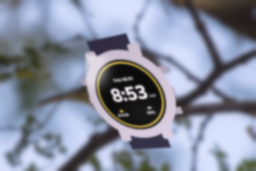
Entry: 8.53
